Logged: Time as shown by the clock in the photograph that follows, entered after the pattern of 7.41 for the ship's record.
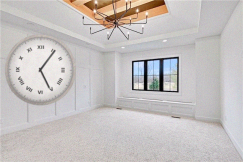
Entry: 5.06
